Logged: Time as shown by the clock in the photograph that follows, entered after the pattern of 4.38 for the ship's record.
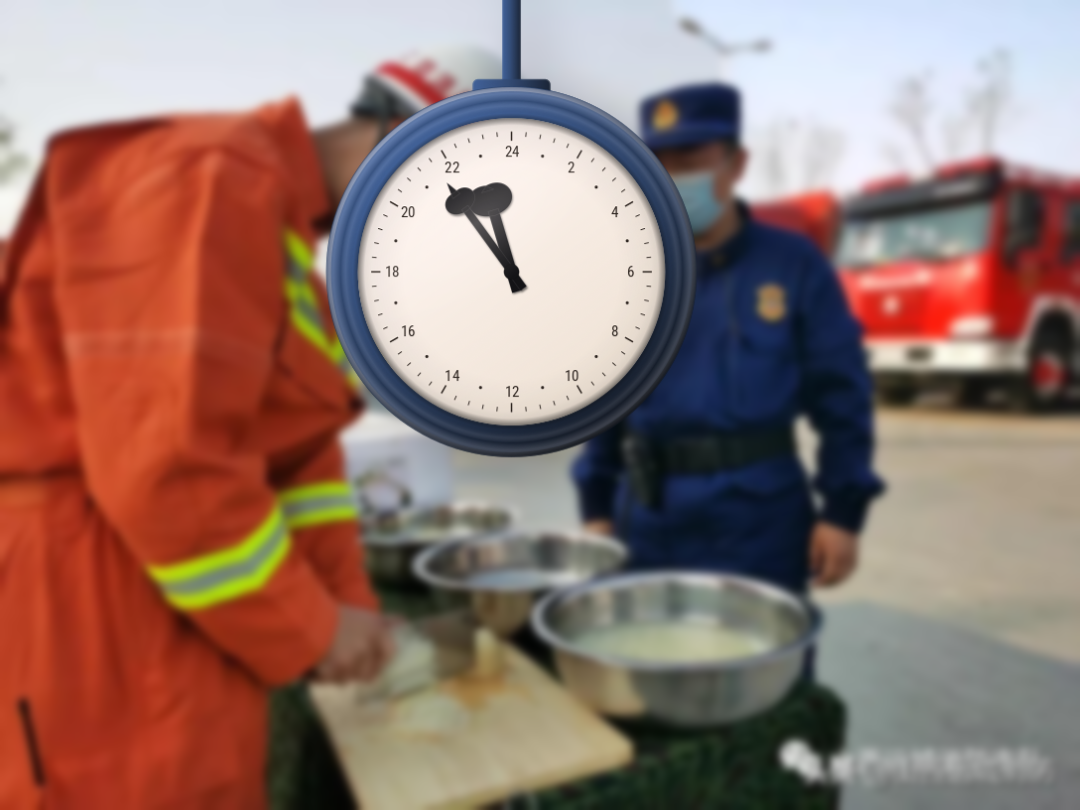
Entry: 22.54
